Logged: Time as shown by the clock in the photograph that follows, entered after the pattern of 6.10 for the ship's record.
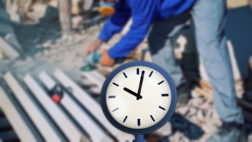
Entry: 10.02
